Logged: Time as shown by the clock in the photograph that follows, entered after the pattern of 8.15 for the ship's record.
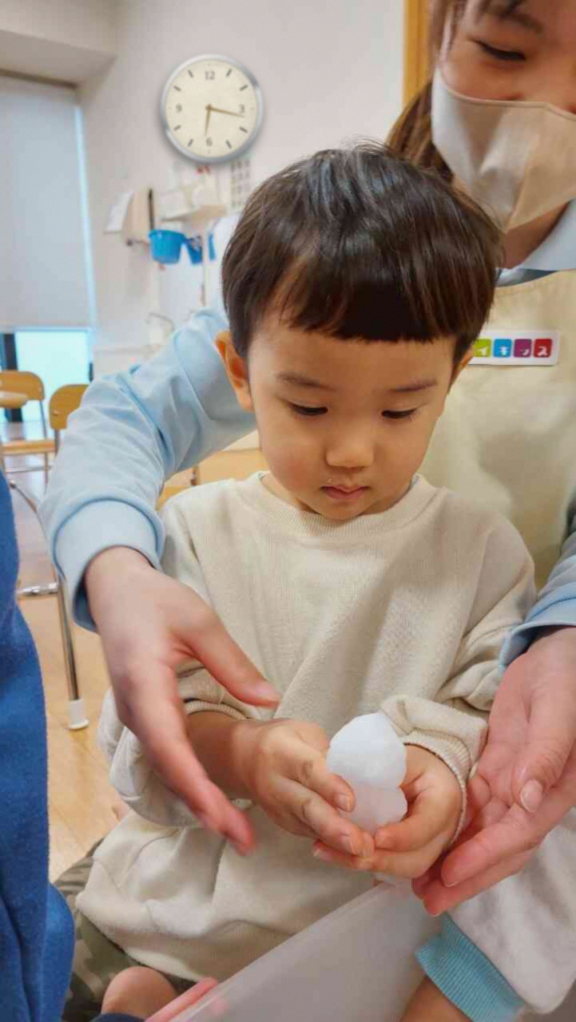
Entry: 6.17
